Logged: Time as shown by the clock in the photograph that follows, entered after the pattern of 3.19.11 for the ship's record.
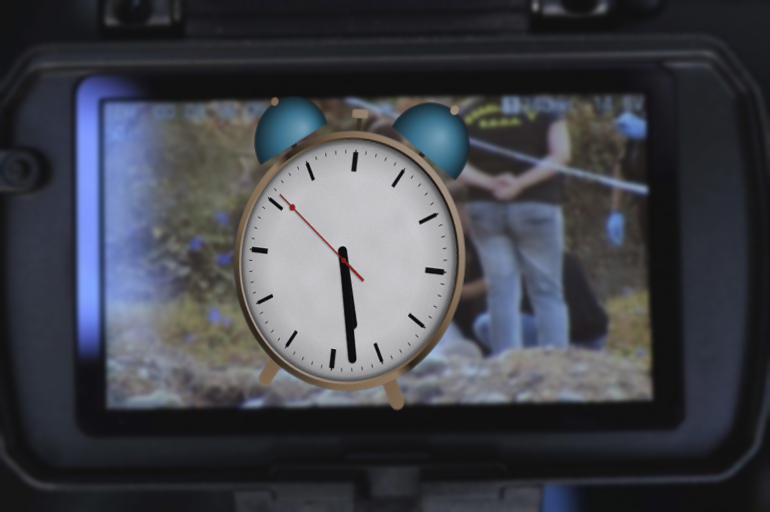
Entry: 5.27.51
